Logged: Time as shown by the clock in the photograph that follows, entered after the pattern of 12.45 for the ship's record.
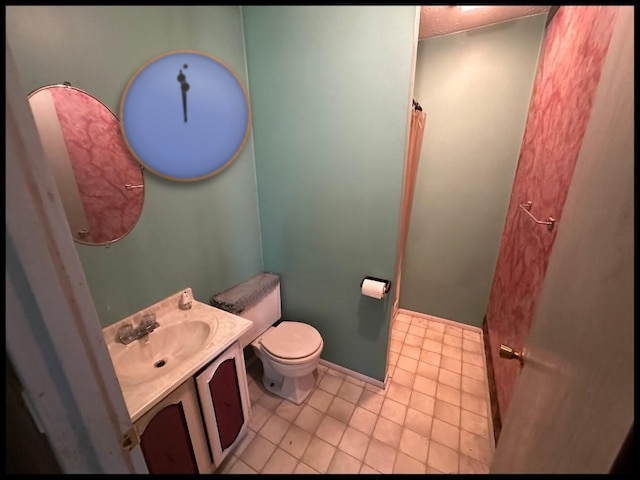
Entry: 11.59
